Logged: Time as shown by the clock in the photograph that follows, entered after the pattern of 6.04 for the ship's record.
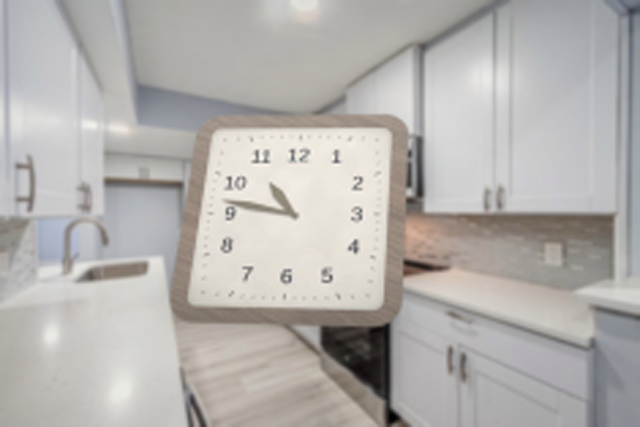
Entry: 10.47
